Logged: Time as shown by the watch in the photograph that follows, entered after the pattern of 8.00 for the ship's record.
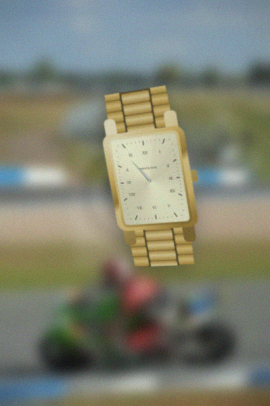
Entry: 10.54
